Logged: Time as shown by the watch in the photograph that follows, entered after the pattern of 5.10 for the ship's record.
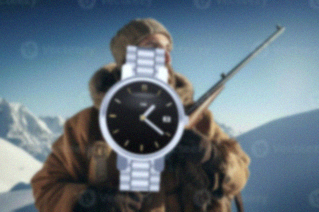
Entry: 1.21
